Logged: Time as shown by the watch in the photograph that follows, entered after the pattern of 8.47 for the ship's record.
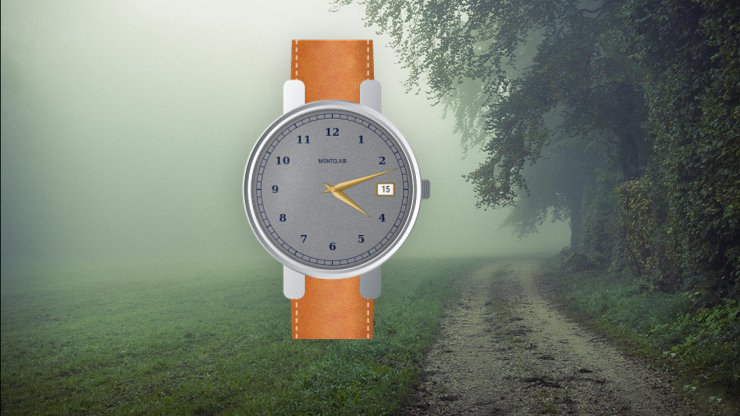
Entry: 4.12
